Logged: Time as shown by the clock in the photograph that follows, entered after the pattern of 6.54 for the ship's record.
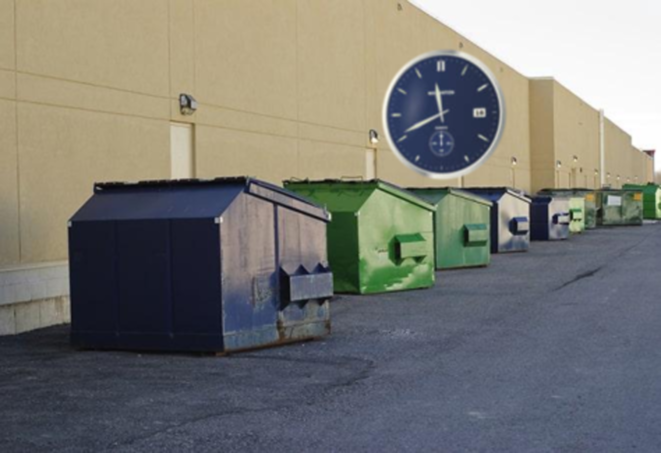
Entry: 11.41
